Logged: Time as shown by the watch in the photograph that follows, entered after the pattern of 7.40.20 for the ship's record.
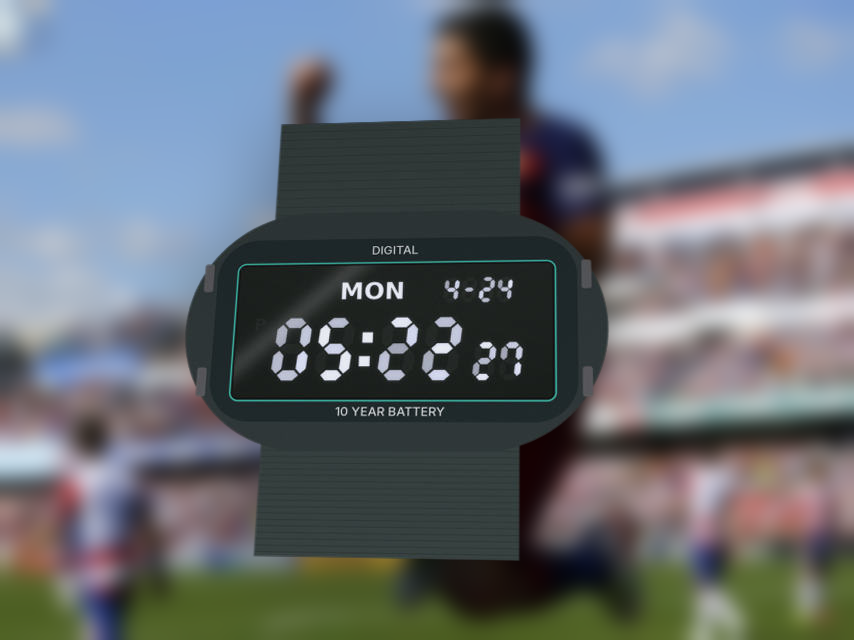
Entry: 5.22.27
